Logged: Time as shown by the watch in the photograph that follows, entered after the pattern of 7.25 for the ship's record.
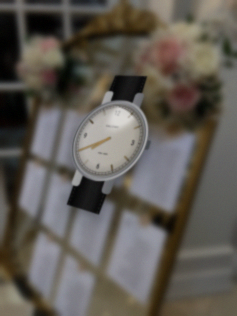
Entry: 7.40
